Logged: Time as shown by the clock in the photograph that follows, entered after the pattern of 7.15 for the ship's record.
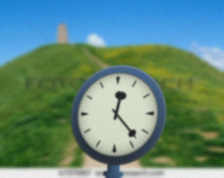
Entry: 12.23
